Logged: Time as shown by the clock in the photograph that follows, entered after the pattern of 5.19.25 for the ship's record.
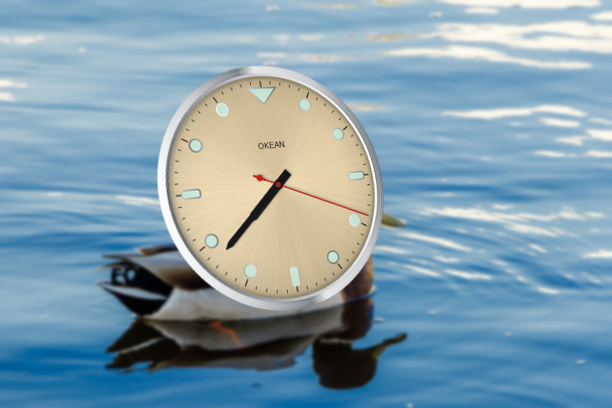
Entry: 7.38.19
